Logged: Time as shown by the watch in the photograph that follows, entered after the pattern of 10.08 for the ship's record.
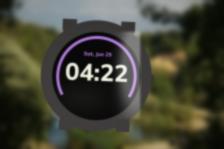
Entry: 4.22
